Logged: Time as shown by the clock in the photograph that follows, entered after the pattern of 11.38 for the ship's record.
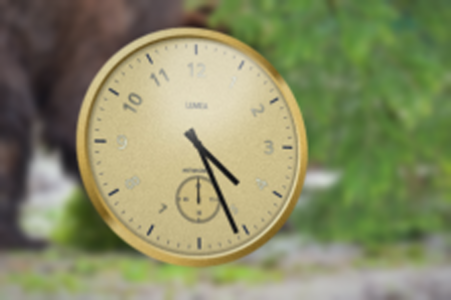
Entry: 4.26
